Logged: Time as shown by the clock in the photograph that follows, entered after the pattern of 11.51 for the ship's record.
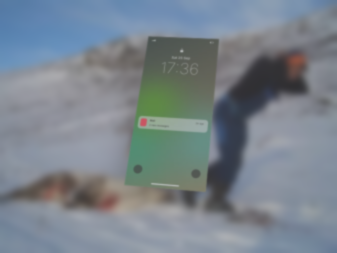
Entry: 17.36
